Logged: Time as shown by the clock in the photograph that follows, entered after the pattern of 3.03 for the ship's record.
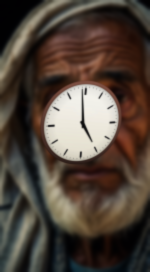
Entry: 4.59
